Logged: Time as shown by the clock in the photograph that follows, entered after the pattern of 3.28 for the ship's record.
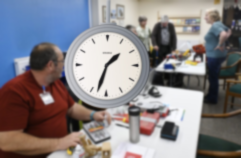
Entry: 1.33
